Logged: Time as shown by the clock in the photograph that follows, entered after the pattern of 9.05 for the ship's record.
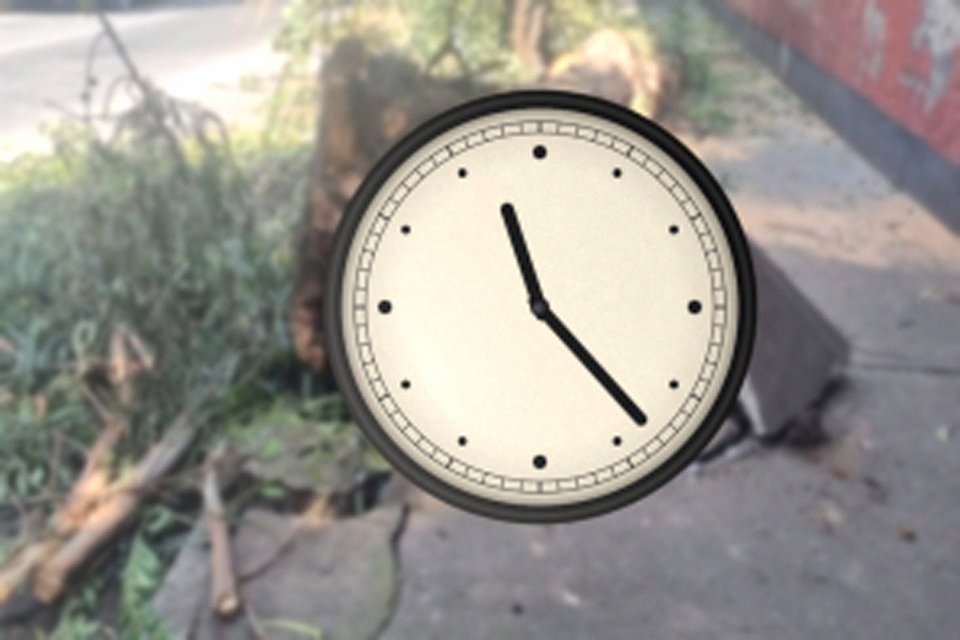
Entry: 11.23
